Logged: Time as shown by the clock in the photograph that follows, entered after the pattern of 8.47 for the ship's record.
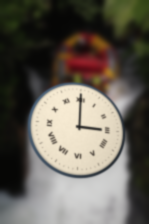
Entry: 3.00
